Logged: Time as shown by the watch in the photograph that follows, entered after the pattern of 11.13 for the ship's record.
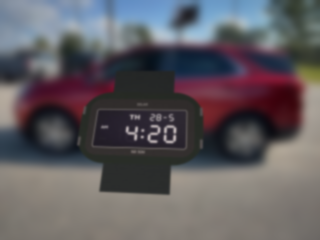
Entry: 4.20
